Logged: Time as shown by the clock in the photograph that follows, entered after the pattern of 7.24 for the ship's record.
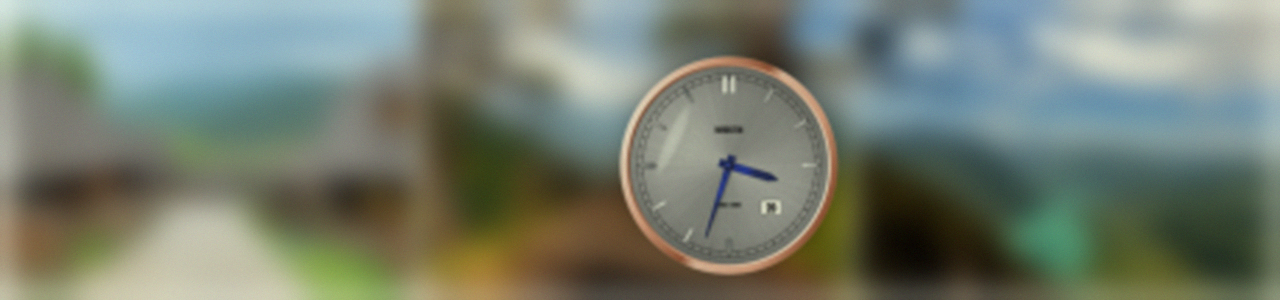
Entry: 3.33
